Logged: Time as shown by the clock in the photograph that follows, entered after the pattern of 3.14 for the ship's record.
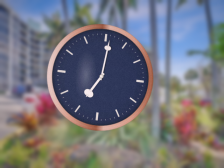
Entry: 7.01
